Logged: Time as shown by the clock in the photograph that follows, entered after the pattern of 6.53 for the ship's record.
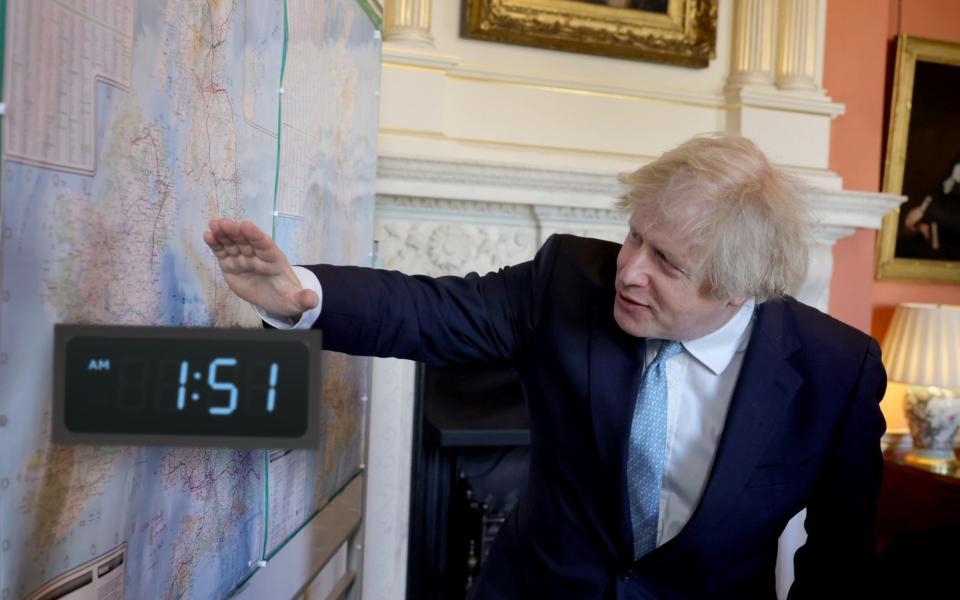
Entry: 1.51
